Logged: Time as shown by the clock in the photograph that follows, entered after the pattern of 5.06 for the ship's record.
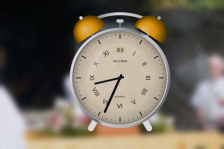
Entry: 8.34
